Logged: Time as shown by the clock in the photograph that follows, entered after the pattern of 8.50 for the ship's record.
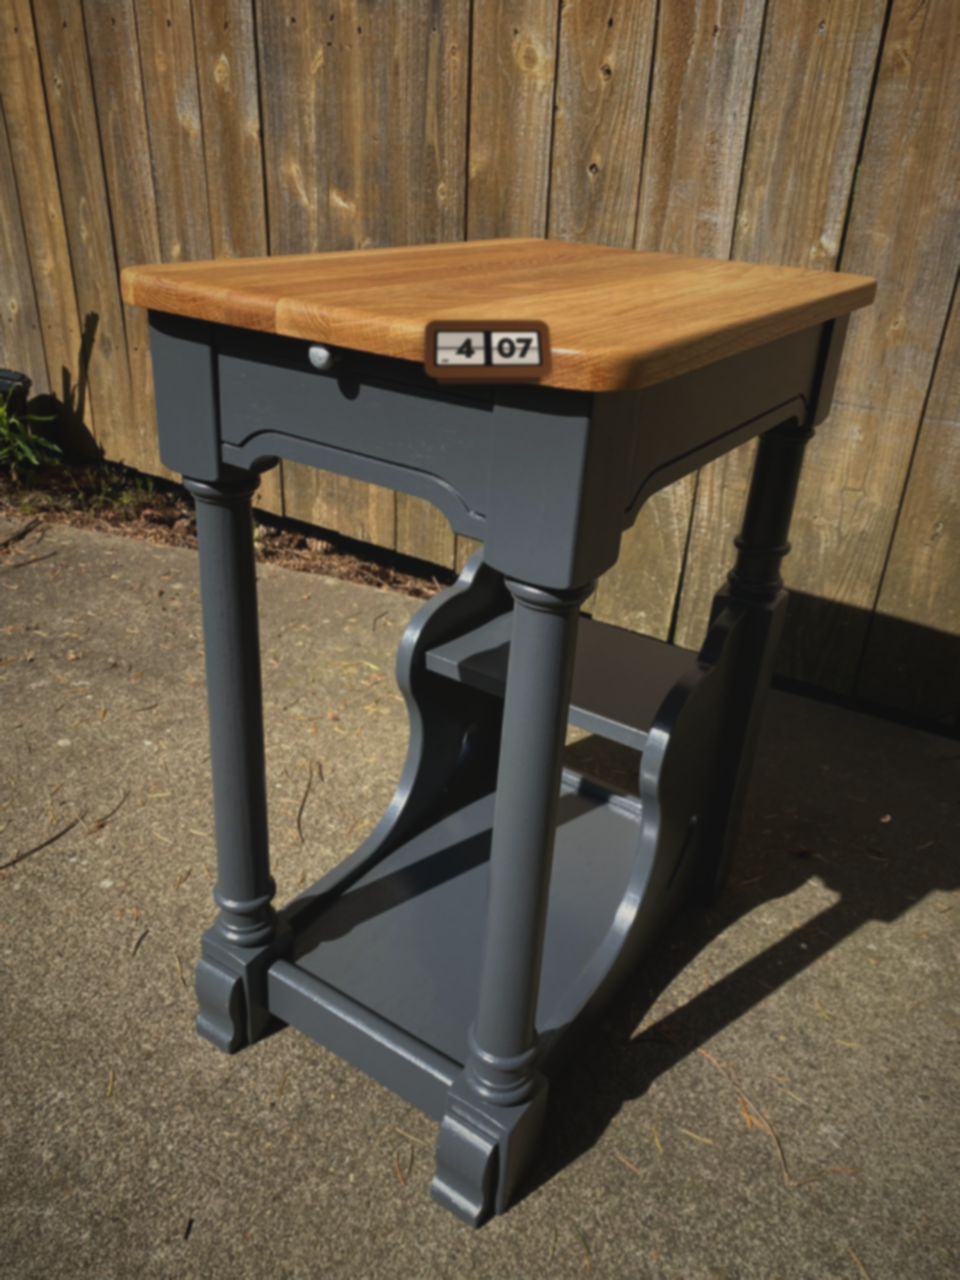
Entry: 4.07
